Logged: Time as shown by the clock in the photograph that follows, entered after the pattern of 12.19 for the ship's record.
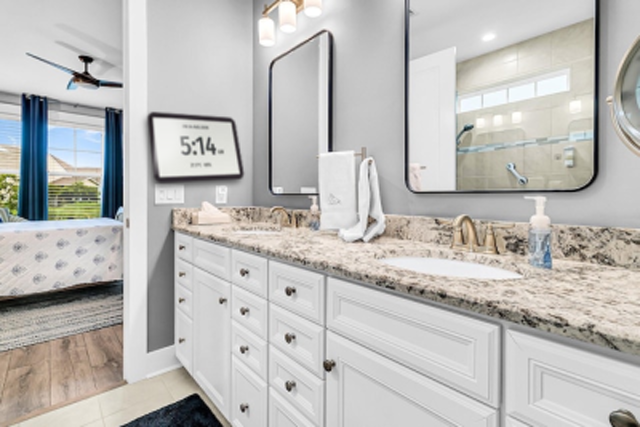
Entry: 5.14
